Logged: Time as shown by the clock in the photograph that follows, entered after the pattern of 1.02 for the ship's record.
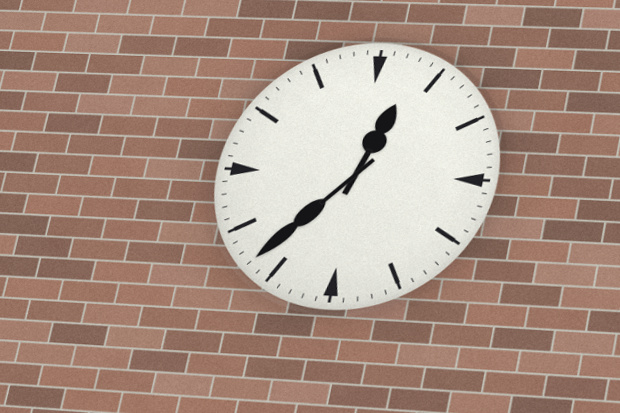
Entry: 12.37
